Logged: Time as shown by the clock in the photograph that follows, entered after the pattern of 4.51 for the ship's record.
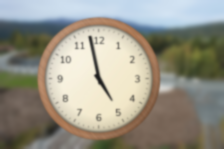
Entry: 4.58
